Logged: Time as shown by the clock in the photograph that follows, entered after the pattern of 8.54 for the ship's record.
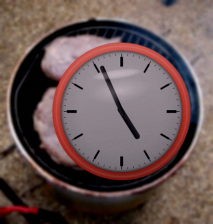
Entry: 4.56
